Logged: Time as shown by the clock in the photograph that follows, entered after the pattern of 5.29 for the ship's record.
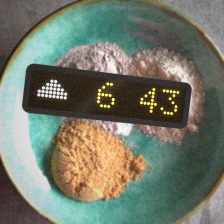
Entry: 6.43
